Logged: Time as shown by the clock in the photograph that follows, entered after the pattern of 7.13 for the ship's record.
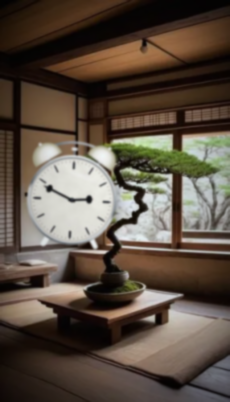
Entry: 2.49
